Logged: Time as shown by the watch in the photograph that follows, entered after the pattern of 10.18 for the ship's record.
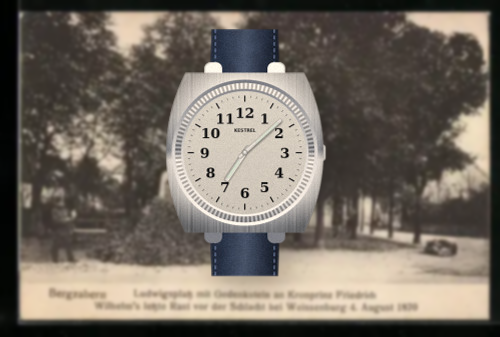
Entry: 7.08
